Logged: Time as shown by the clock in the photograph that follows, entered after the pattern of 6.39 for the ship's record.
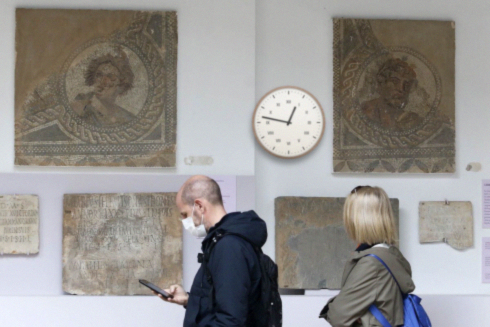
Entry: 12.47
